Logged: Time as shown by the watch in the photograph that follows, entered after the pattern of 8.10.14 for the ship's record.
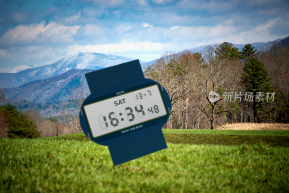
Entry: 16.34.48
